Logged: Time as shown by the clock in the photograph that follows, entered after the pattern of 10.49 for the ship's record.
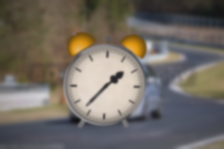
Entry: 1.37
